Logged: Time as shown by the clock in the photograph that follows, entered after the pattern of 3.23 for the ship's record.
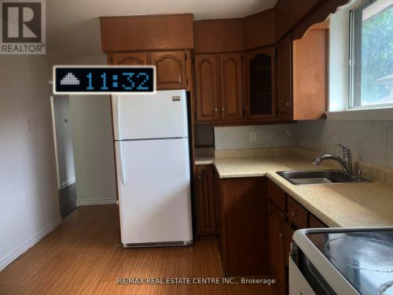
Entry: 11.32
